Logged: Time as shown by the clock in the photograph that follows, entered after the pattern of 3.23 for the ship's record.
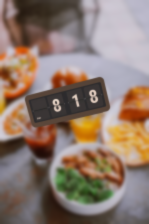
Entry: 8.18
